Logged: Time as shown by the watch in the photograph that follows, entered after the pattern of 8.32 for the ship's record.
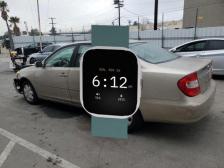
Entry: 6.12
